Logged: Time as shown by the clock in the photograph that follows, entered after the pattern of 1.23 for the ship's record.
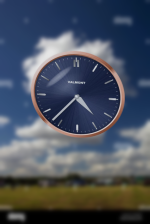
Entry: 4.37
